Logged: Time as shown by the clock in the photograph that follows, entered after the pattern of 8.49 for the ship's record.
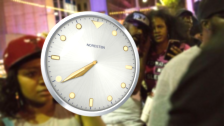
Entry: 7.39
